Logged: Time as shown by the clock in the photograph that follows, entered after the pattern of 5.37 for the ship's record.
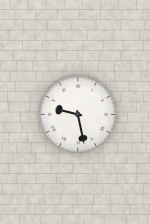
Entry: 9.28
